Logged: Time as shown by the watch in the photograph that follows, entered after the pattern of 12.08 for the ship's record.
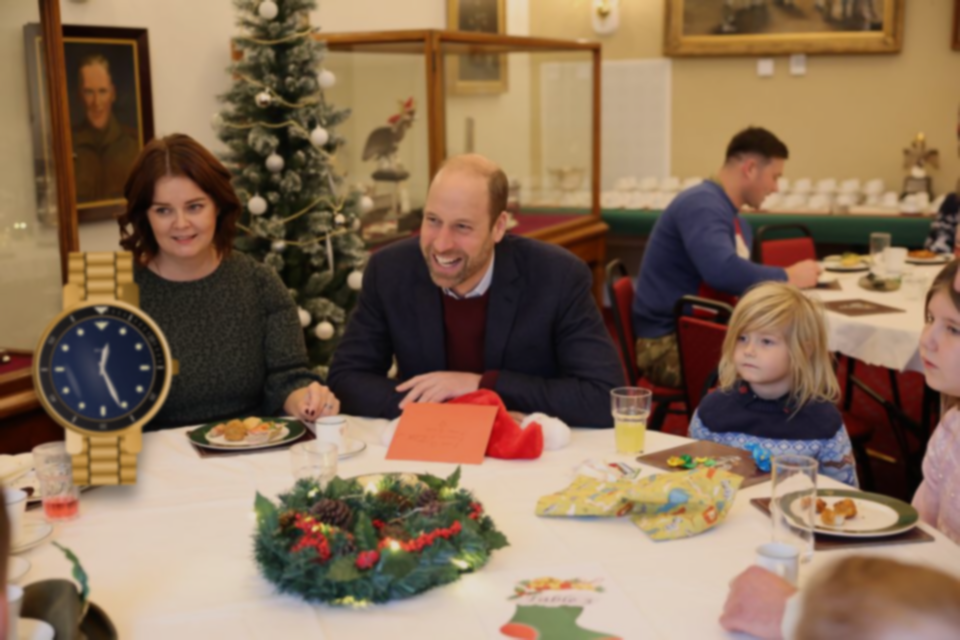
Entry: 12.26
